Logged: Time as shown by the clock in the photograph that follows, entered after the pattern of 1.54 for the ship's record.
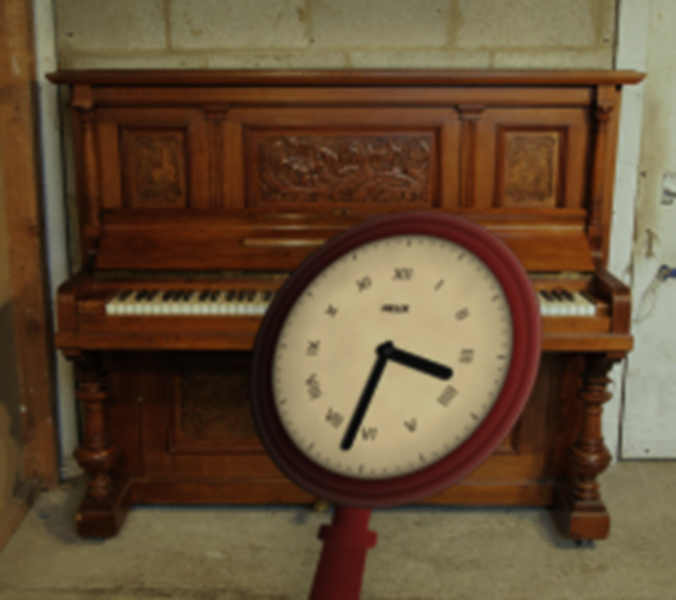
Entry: 3.32
